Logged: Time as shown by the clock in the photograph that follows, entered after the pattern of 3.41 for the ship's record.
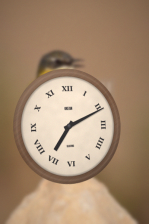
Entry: 7.11
